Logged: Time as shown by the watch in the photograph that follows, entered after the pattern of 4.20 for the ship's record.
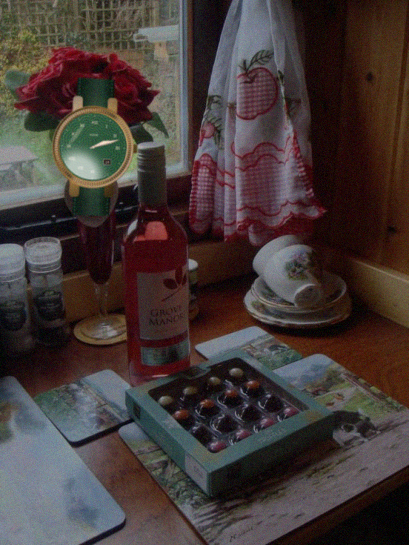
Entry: 2.12
